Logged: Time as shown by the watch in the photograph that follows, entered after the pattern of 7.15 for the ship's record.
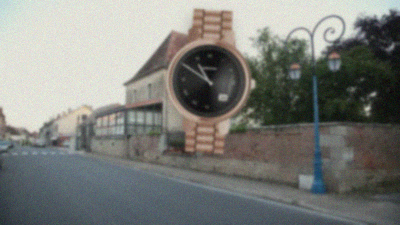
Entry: 10.50
